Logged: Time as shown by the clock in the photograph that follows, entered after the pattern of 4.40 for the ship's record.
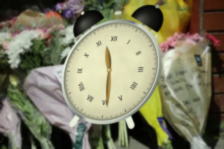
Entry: 11.29
